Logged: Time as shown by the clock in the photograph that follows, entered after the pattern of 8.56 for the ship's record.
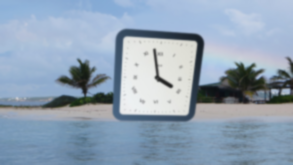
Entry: 3.58
